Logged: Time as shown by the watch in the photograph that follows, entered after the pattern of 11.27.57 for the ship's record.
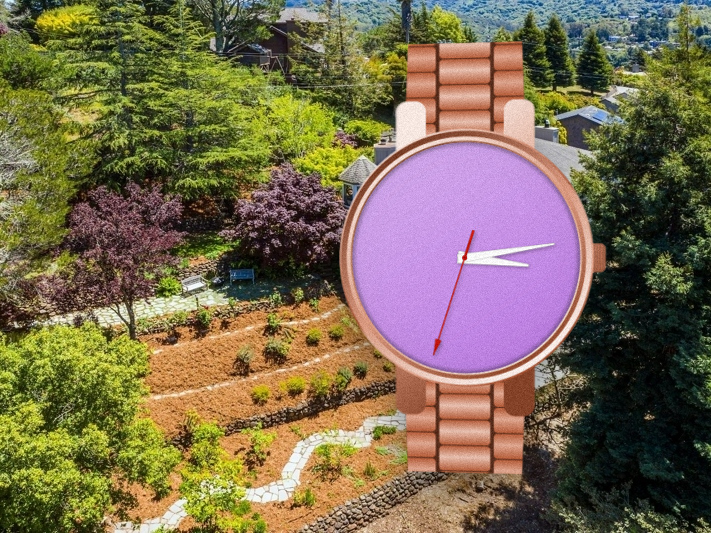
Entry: 3.13.33
